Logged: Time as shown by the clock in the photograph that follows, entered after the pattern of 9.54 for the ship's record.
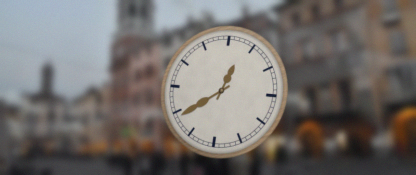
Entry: 12.39
